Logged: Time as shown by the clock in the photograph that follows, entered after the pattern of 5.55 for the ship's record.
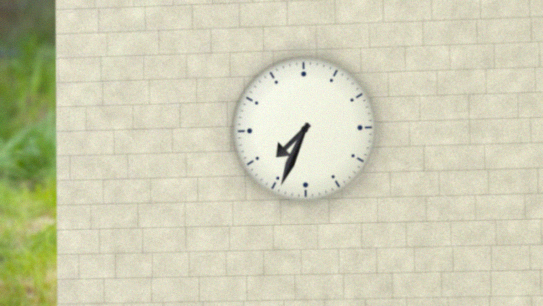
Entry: 7.34
